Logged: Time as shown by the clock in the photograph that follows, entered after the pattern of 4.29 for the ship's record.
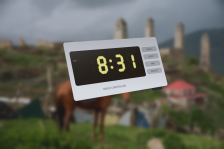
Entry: 8.31
